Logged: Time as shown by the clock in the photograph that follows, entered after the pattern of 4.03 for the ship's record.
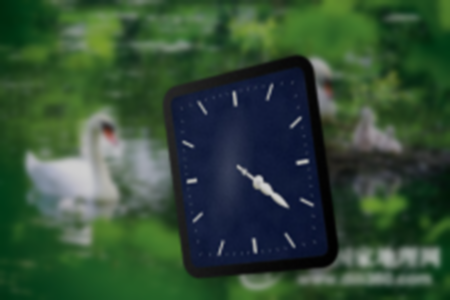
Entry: 4.22
